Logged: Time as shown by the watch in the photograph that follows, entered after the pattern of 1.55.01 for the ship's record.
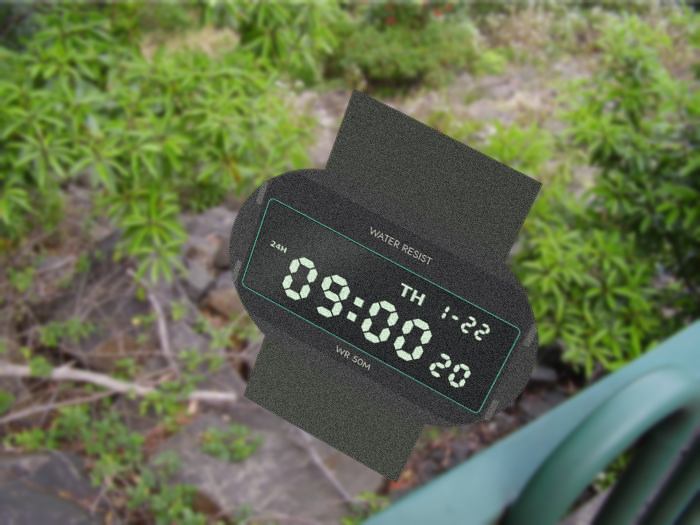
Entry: 9.00.20
